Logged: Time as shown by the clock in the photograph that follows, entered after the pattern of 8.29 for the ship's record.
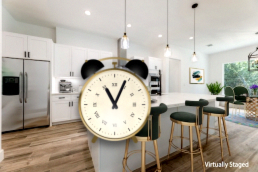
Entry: 11.04
